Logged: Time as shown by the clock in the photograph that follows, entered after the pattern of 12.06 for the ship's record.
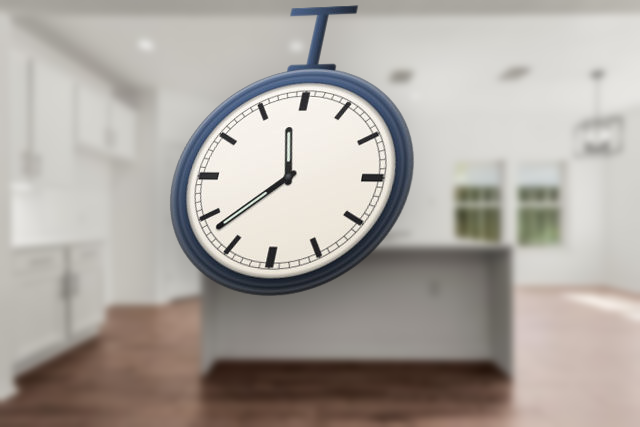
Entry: 11.38
